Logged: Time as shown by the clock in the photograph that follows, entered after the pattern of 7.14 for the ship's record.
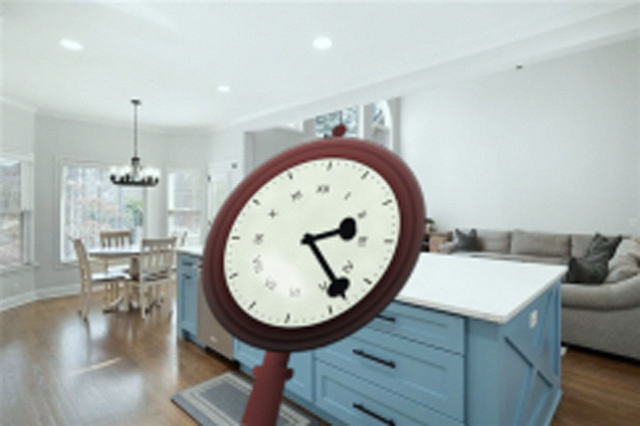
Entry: 2.23
